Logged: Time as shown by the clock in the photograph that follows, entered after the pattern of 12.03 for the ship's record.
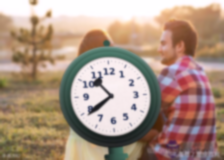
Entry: 10.39
